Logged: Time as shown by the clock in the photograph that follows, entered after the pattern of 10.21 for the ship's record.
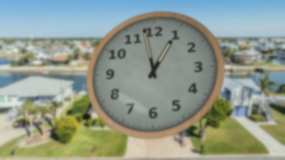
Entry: 12.58
